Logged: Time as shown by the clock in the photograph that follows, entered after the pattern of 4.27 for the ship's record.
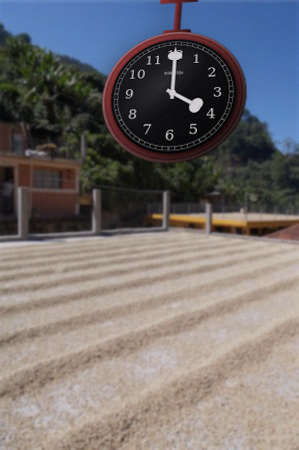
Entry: 4.00
